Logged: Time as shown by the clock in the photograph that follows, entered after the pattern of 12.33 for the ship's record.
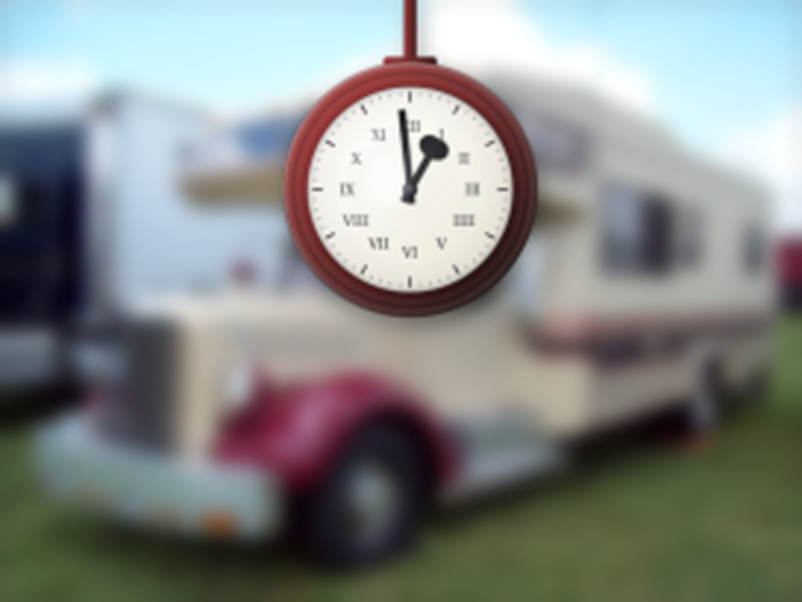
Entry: 12.59
